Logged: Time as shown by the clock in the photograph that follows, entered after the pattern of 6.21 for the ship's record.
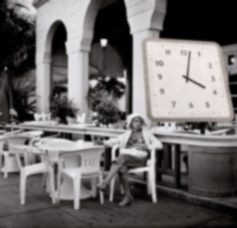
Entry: 4.02
